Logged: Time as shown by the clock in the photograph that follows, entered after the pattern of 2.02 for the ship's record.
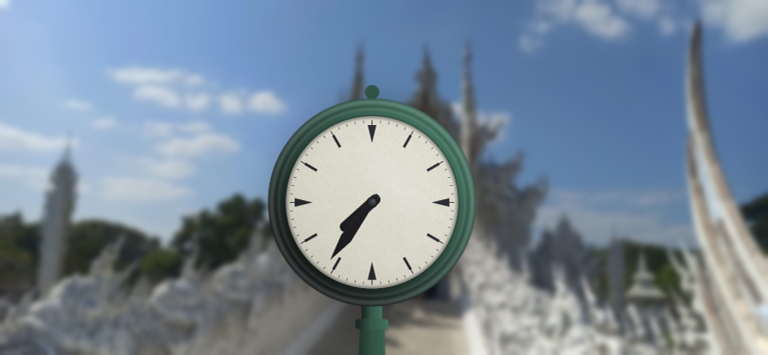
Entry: 7.36
